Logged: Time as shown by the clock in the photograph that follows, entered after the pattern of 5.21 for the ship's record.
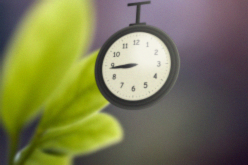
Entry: 8.44
